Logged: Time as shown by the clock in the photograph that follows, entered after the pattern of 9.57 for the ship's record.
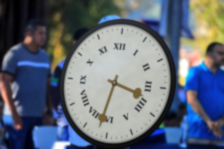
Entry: 3.32
